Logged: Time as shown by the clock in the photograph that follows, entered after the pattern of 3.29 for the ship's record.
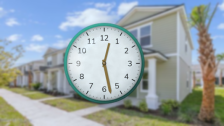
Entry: 12.28
